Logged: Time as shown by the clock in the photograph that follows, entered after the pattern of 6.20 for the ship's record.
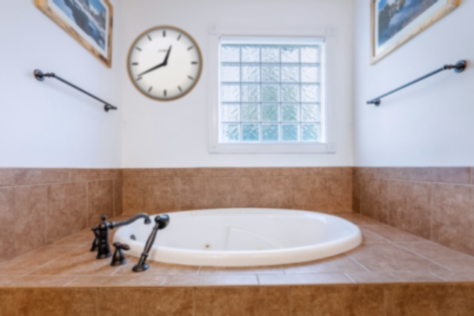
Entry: 12.41
